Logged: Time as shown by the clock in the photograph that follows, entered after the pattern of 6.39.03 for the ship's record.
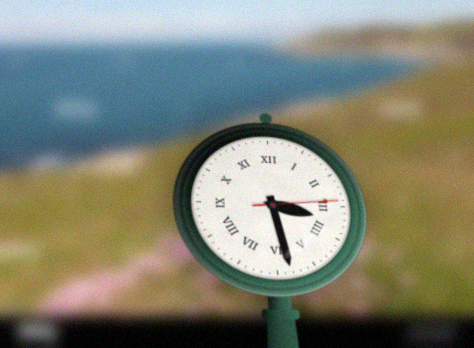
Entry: 3.28.14
